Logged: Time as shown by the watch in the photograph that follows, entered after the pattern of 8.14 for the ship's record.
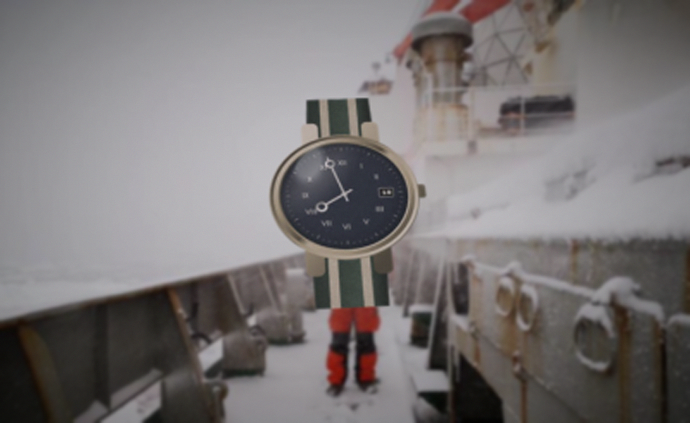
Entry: 7.57
